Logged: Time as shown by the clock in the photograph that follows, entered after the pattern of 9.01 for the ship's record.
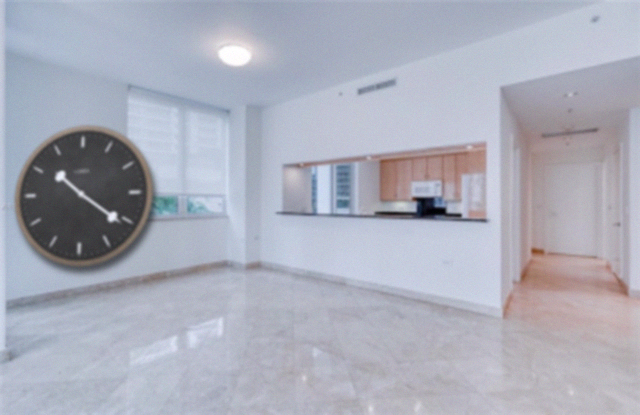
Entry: 10.21
